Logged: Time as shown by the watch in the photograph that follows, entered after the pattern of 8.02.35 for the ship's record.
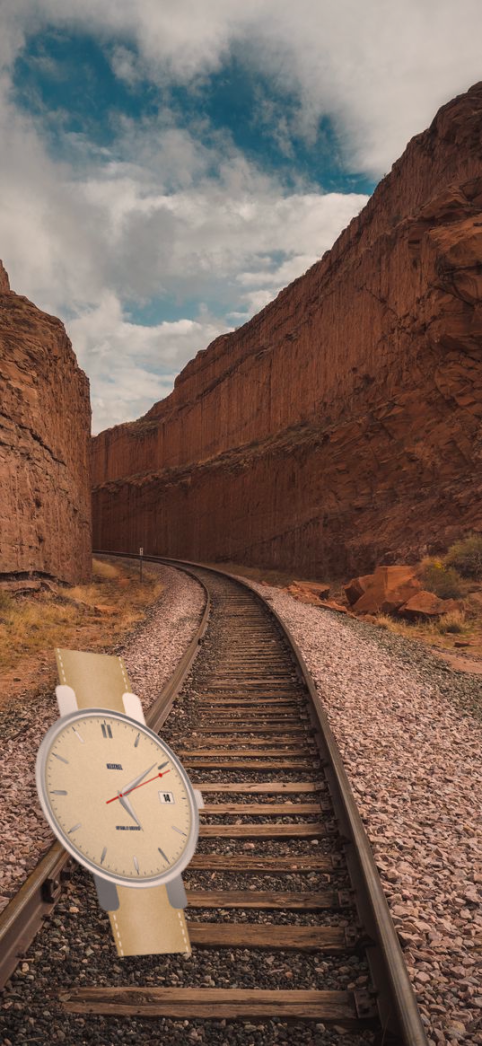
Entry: 5.09.11
